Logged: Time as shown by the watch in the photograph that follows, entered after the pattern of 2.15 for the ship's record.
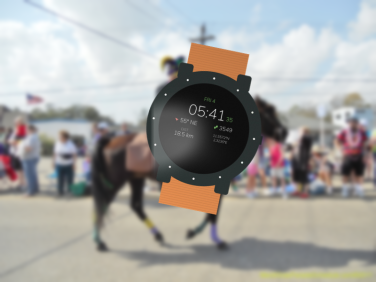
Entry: 5.41
